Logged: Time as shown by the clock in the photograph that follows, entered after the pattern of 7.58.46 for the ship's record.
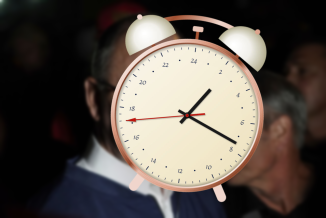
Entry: 2.18.43
